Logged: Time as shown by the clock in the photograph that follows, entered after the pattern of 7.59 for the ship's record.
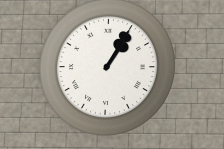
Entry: 1.05
